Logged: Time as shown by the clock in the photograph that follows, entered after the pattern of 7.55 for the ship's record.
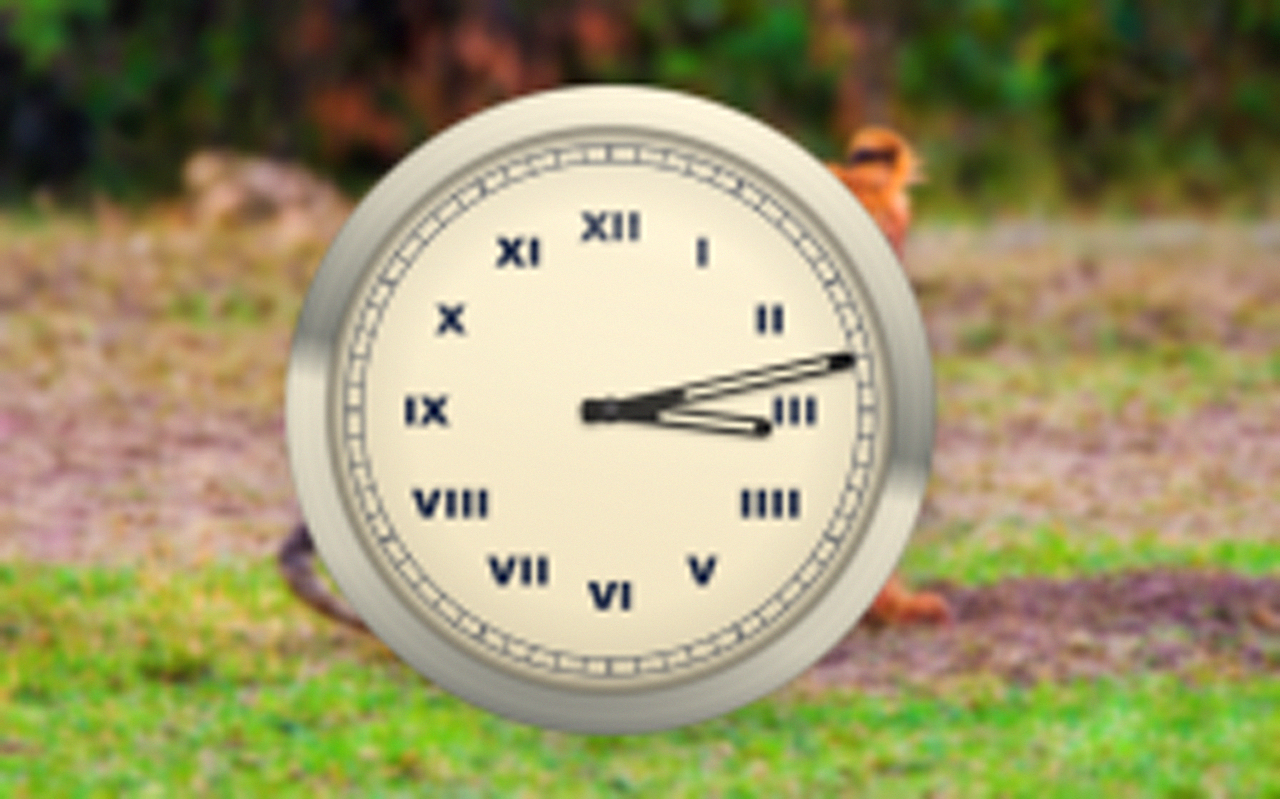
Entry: 3.13
